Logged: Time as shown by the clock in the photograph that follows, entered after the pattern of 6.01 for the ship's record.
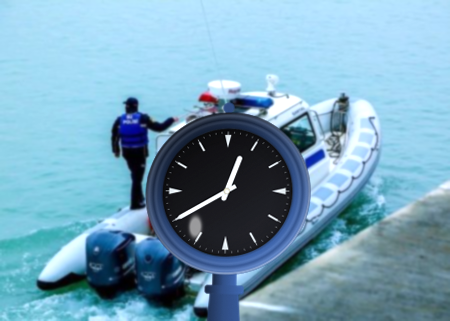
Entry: 12.40
